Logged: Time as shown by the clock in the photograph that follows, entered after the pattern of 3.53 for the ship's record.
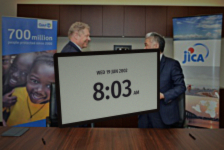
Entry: 8.03
